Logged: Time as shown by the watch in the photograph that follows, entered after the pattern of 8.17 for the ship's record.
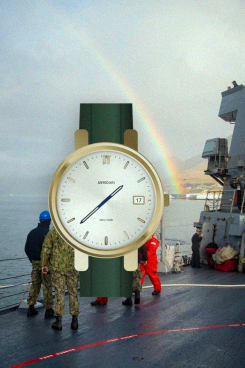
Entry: 1.38
